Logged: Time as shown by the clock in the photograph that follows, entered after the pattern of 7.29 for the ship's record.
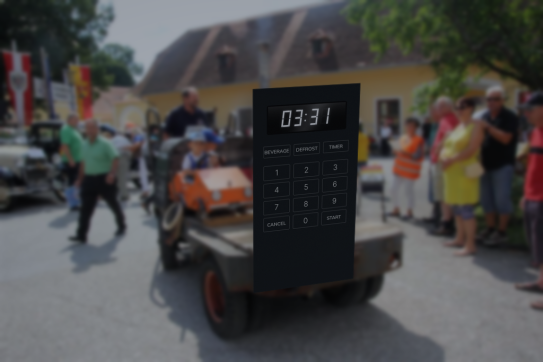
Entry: 3.31
